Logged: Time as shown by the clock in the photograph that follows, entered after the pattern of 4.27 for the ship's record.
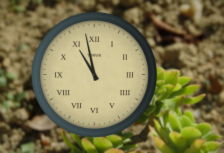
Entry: 10.58
